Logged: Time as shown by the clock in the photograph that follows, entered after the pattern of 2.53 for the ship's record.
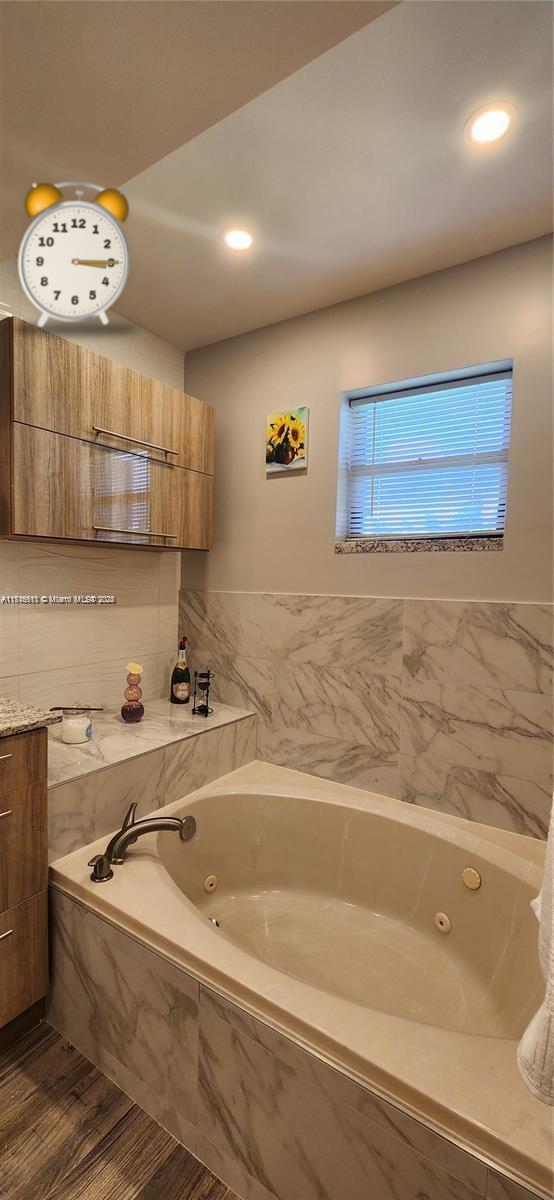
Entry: 3.15
